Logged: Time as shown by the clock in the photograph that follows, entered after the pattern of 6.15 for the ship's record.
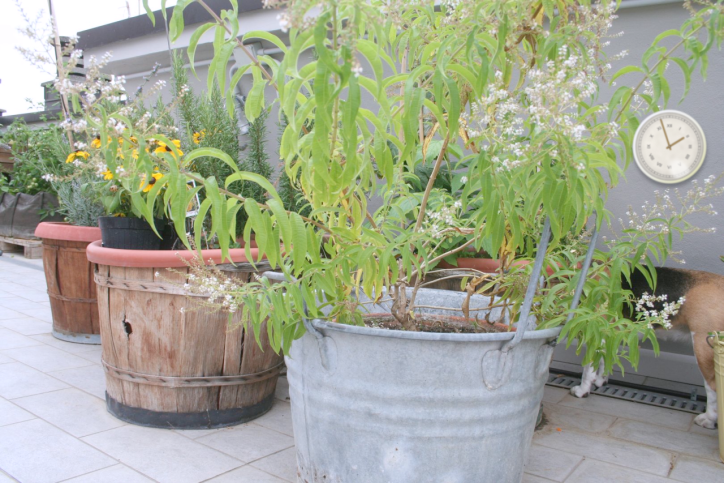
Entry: 1.57
